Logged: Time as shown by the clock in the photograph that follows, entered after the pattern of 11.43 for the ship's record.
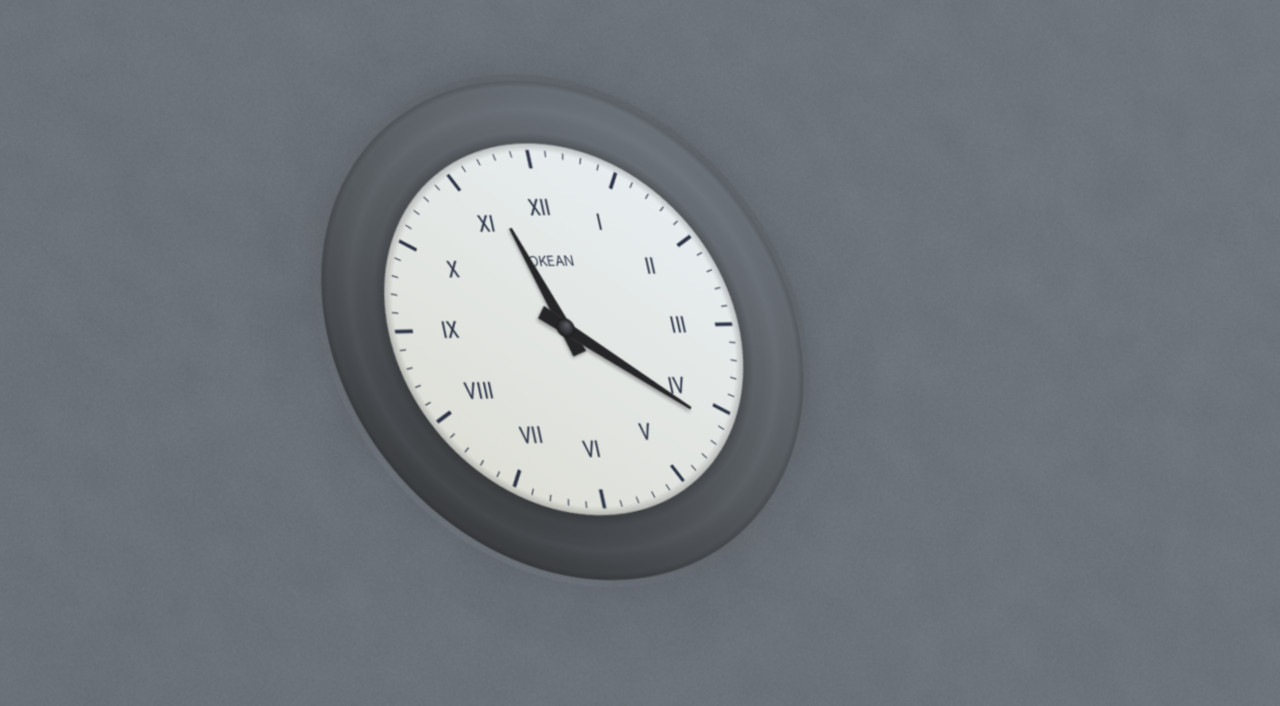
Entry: 11.21
